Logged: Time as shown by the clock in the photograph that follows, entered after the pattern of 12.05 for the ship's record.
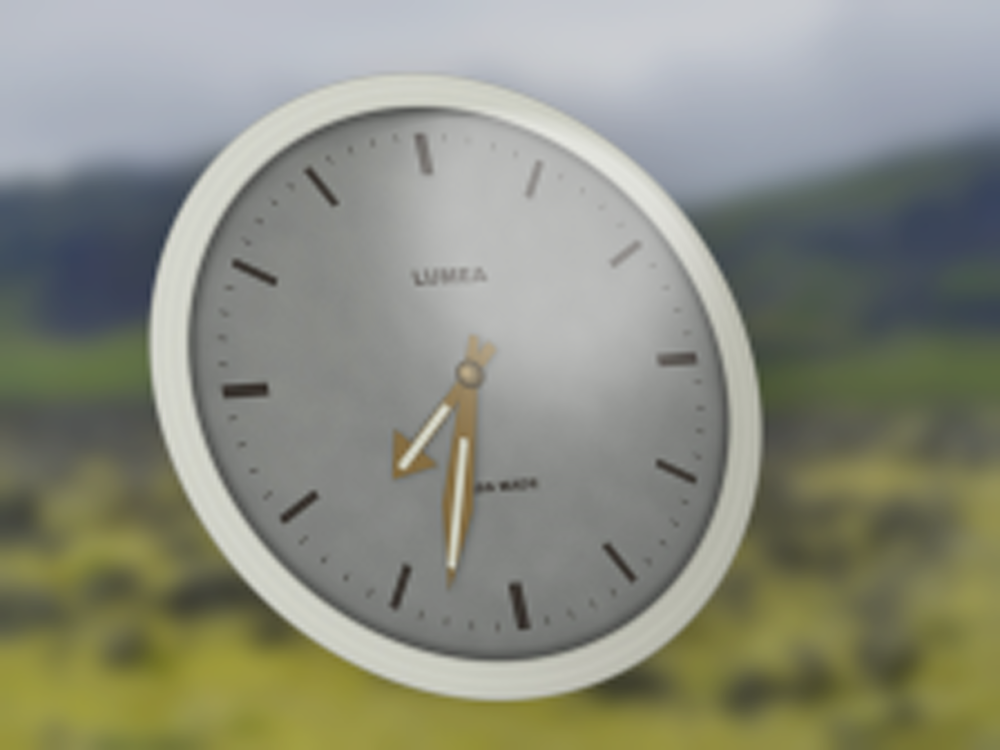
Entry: 7.33
